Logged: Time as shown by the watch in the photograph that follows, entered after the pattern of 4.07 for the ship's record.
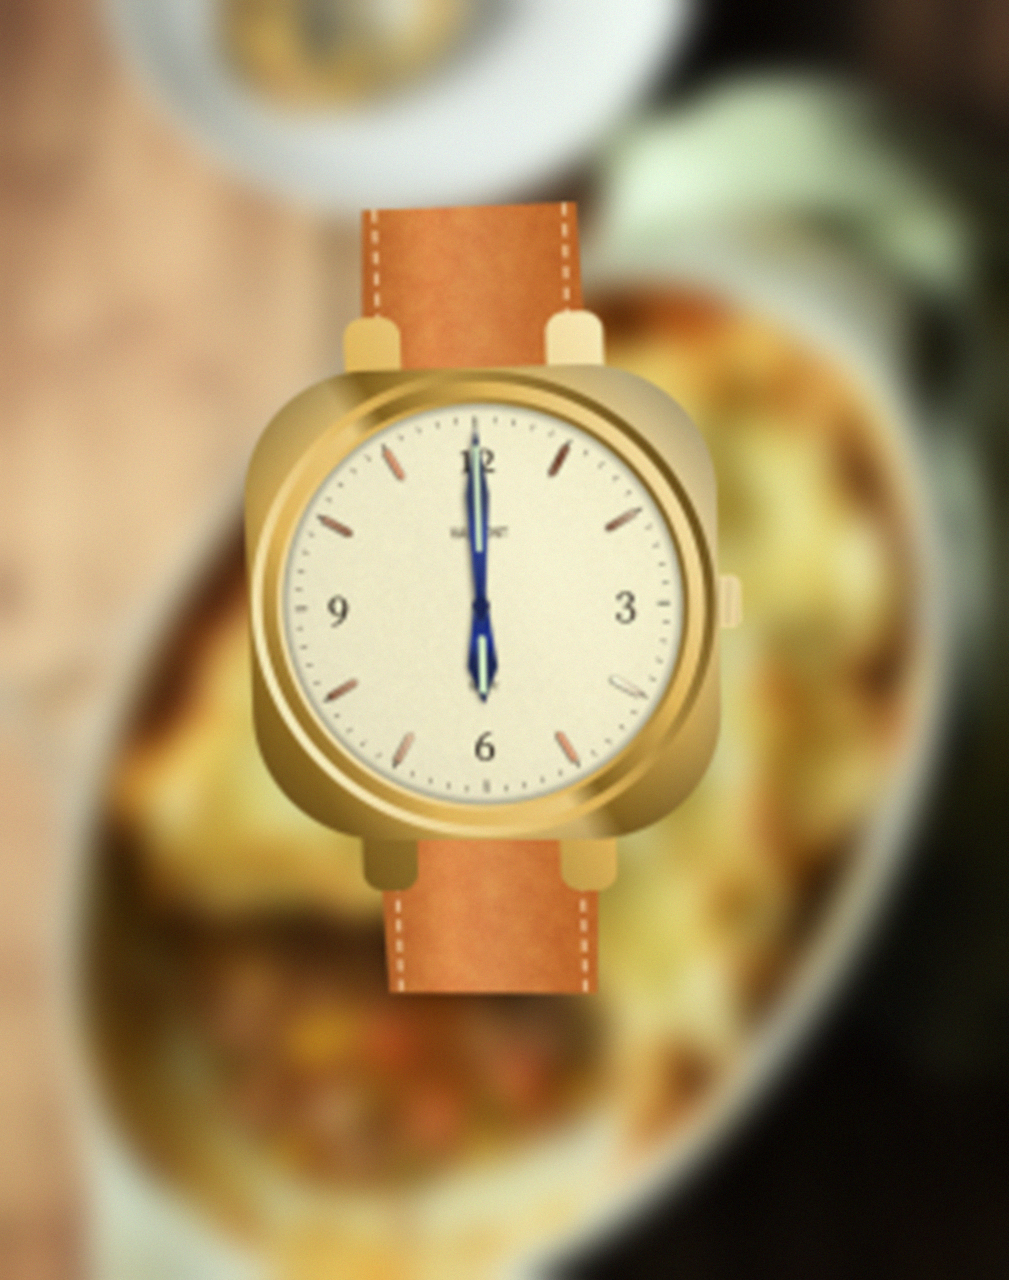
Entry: 6.00
